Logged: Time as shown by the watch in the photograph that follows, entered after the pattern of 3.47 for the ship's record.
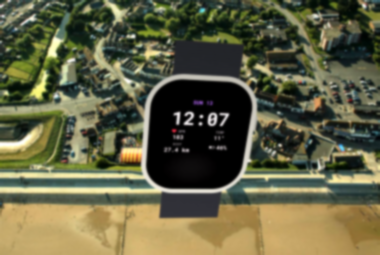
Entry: 12.07
